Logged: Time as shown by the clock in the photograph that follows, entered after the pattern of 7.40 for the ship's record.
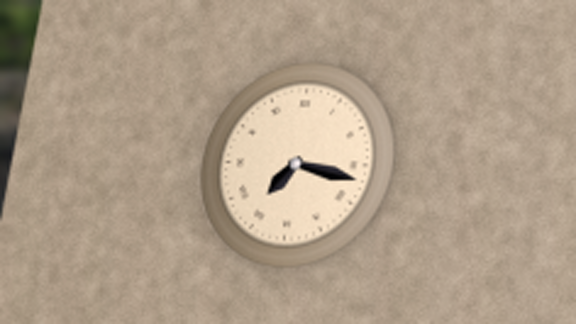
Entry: 7.17
